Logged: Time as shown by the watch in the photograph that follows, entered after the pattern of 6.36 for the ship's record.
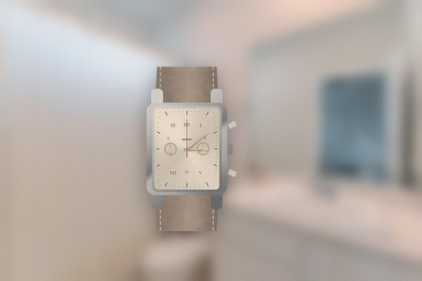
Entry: 3.09
